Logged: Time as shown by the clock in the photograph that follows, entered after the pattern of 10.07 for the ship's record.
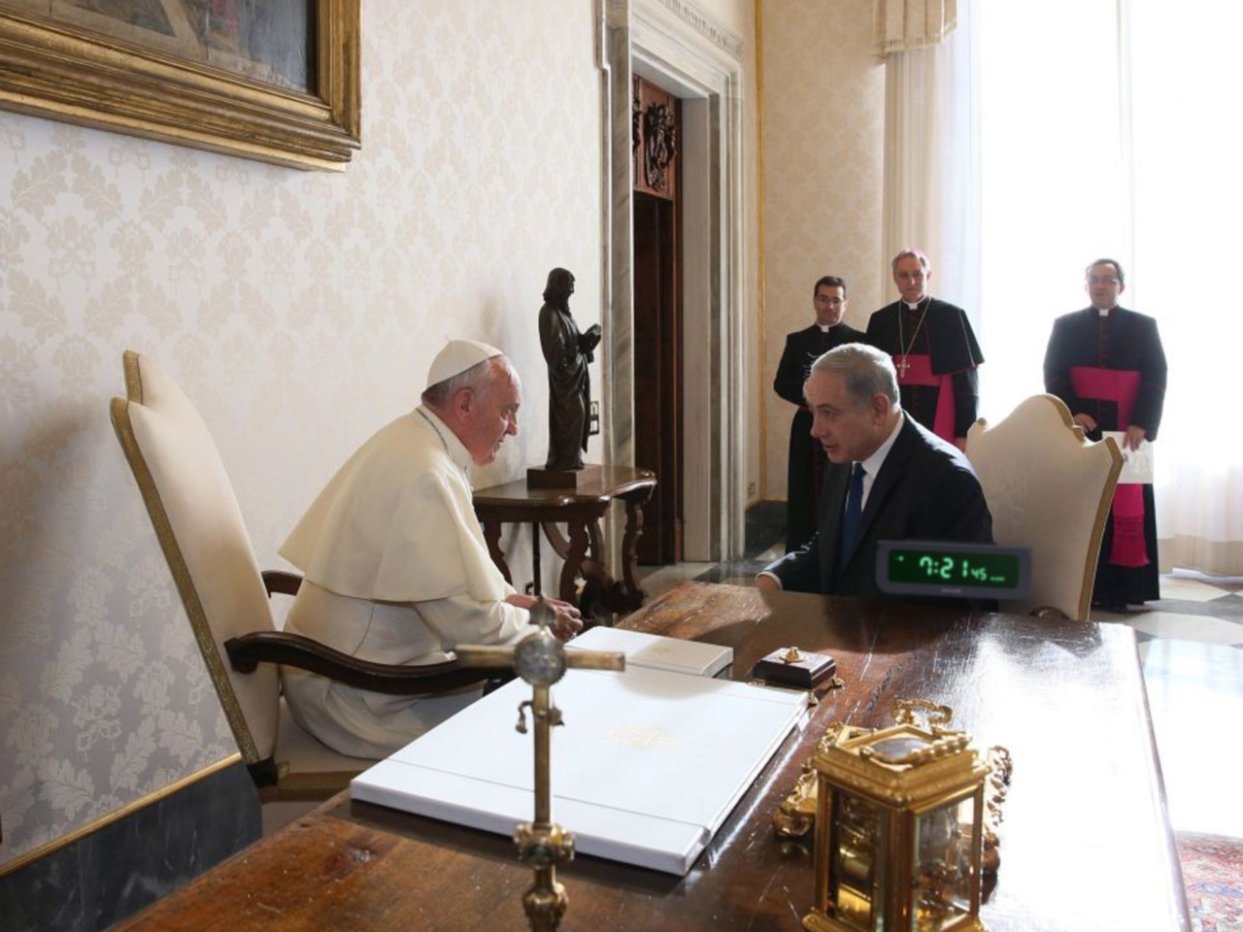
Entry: 7.21
